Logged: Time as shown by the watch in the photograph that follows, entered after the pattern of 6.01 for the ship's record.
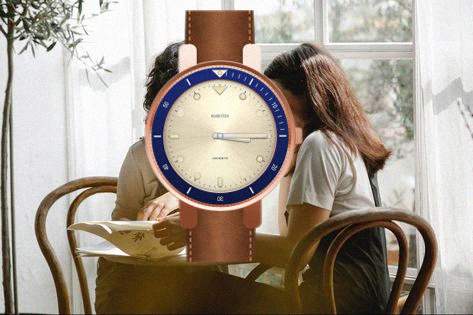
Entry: 3.15
